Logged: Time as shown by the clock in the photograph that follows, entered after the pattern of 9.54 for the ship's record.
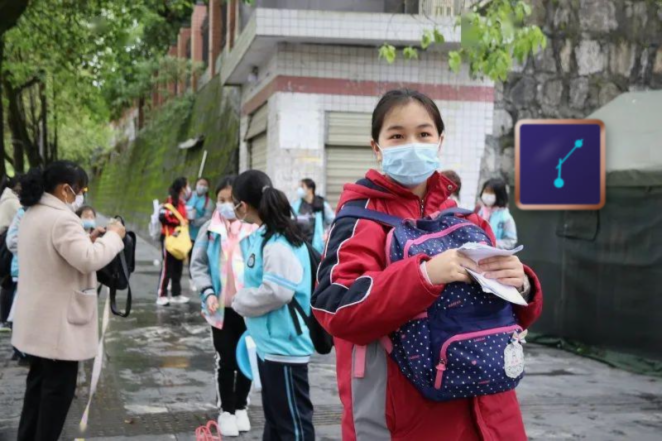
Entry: 6.07
